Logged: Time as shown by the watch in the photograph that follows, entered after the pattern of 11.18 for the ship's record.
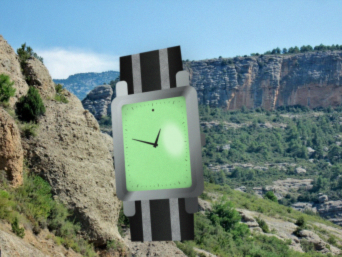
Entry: 12.48
